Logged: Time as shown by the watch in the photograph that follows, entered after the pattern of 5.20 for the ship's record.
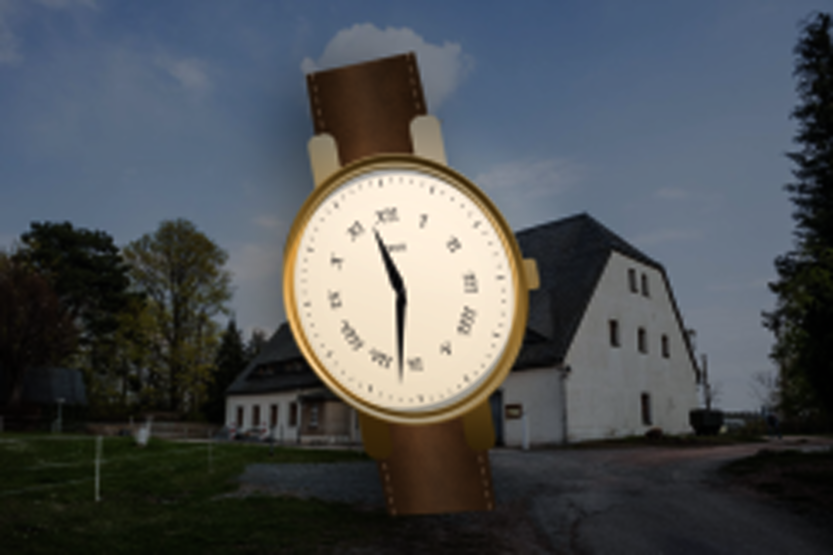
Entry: 11.32
